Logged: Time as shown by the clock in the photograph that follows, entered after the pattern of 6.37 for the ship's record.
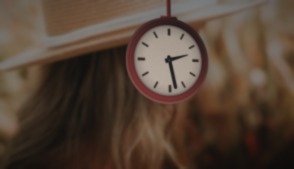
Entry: 2.28
